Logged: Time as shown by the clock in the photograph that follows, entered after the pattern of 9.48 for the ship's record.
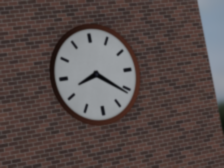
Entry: 8.21
